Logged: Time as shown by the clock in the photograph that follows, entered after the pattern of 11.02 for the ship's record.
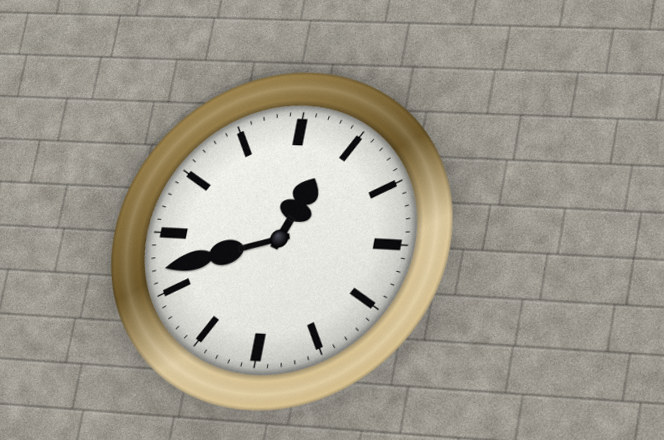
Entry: 12.42
